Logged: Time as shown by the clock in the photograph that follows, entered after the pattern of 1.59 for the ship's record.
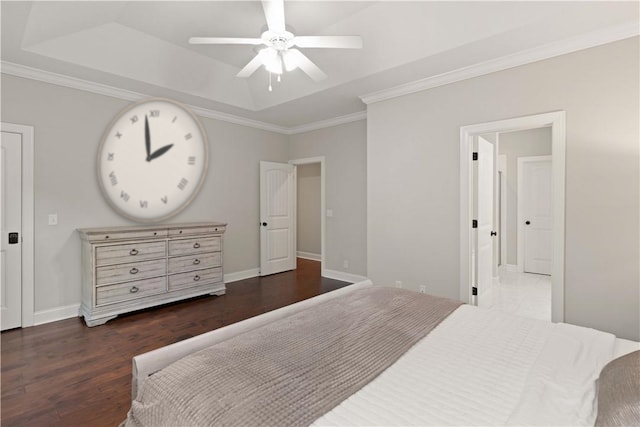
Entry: 1.58
